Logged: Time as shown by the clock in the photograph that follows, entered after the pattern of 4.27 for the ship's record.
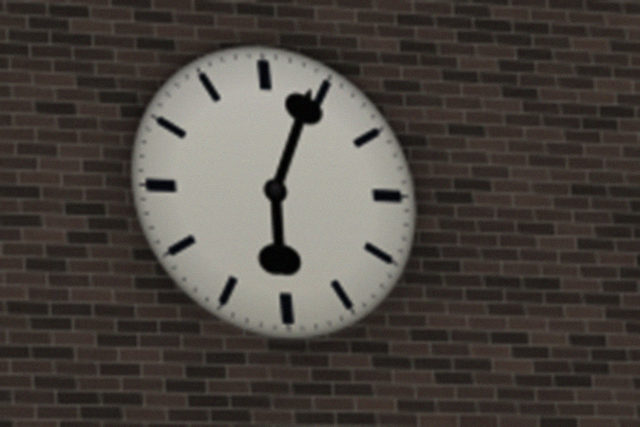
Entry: 6.04
